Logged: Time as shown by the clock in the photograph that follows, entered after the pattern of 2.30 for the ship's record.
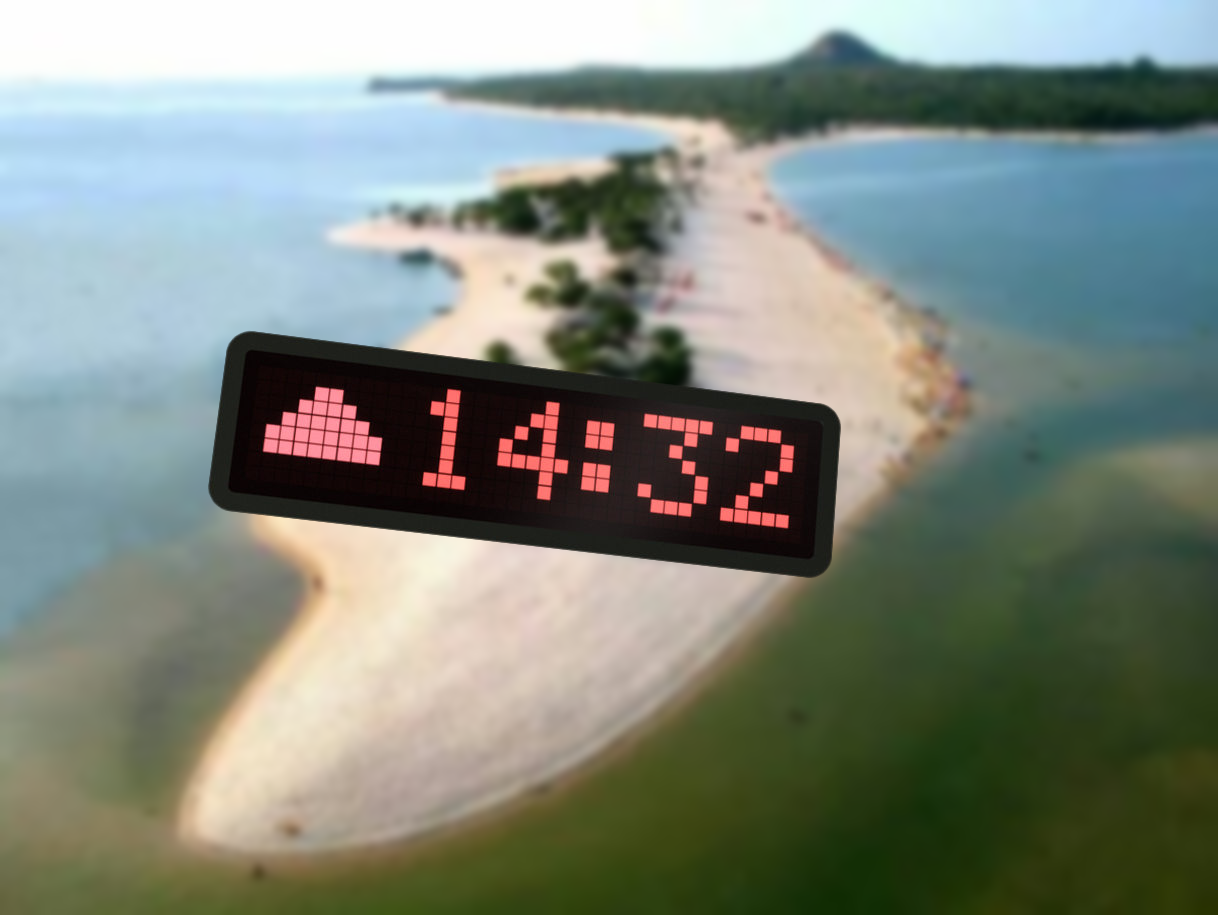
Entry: 14.32
